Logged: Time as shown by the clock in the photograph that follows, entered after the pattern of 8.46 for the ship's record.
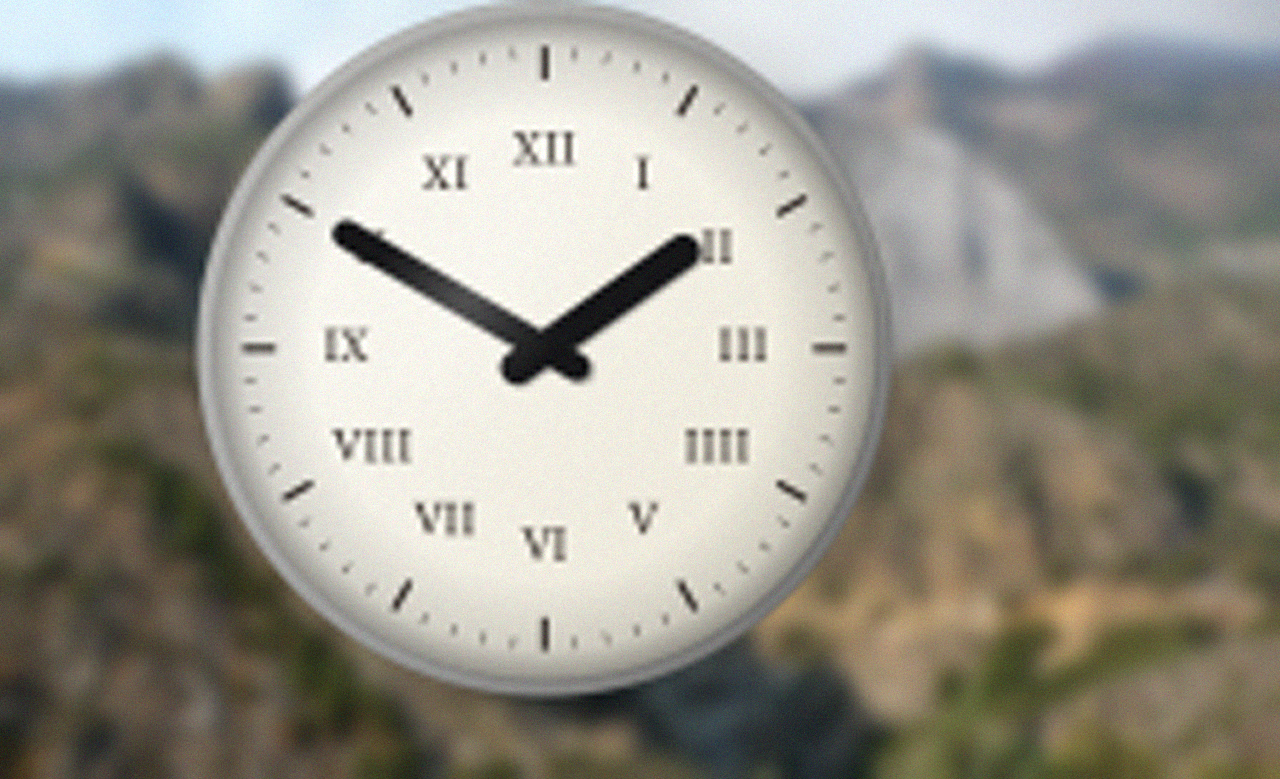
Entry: 1.50
